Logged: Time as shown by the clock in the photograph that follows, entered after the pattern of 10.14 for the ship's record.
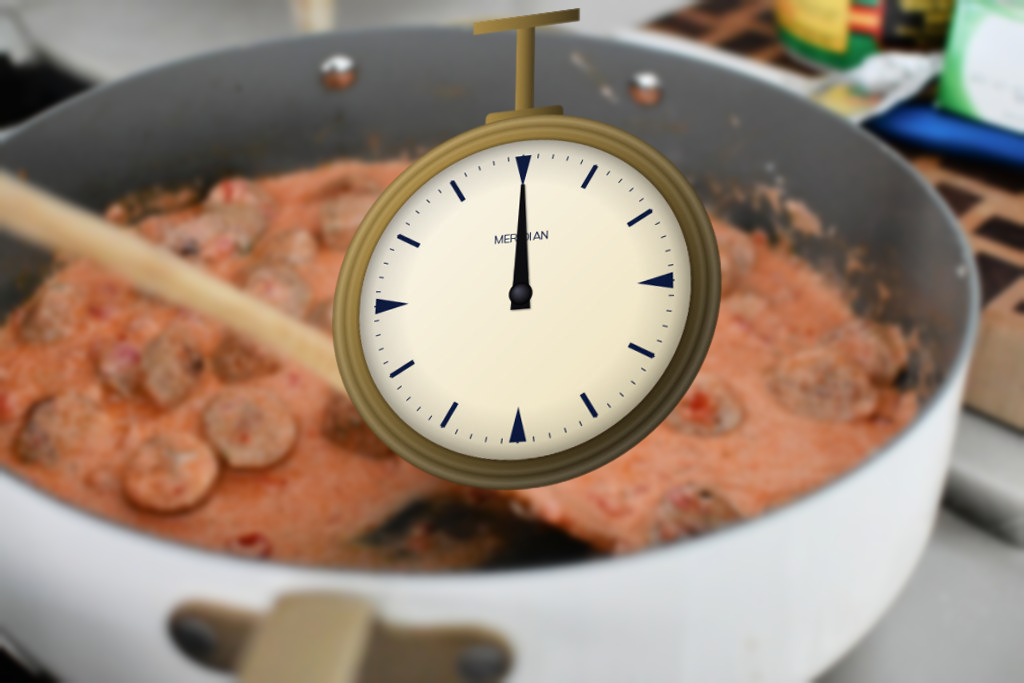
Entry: 12.00
